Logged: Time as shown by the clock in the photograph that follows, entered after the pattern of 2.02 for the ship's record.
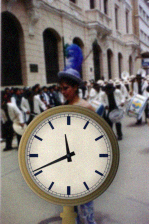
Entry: 11.41
